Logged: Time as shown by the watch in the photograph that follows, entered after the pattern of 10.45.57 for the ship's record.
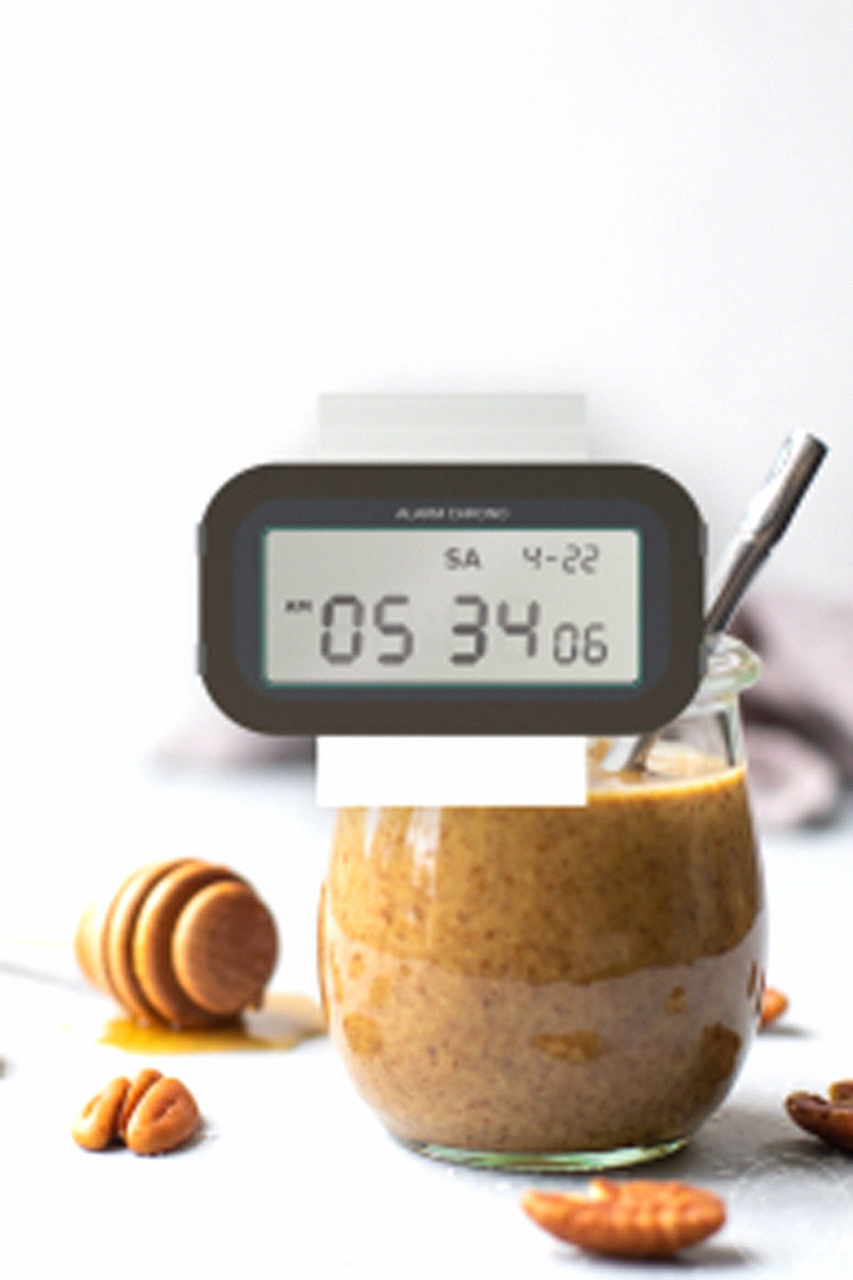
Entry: 5.34.06
